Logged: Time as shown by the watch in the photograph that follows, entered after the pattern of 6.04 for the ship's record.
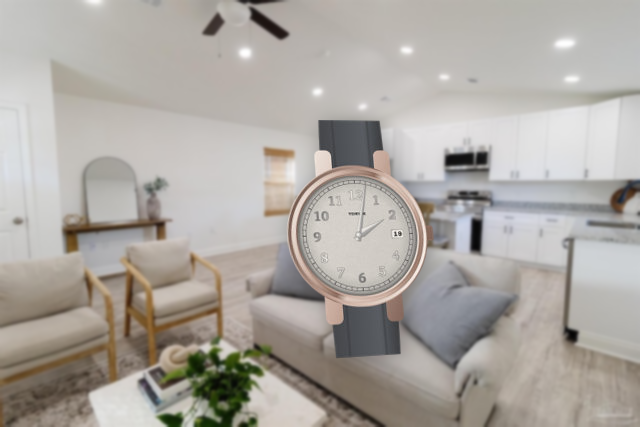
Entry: 2.02
